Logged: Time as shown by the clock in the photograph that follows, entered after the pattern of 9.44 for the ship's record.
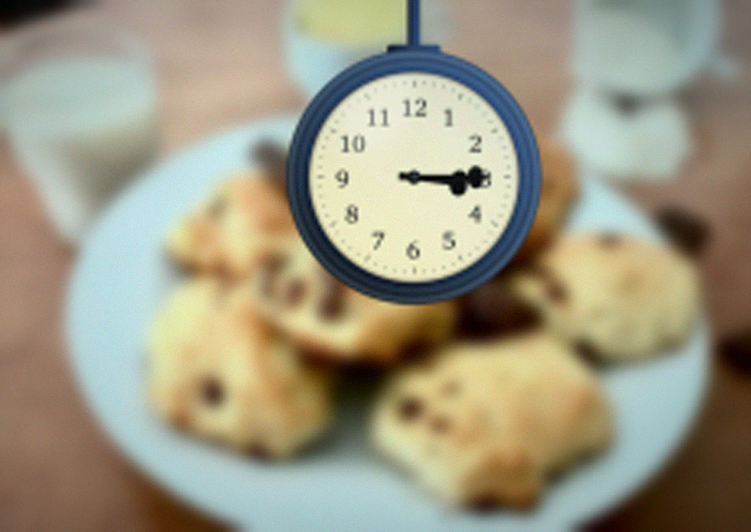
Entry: 3.15
